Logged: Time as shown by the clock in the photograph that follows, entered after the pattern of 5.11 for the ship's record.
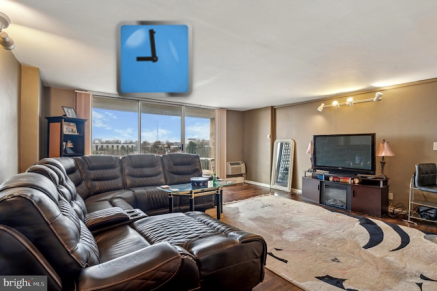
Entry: 8.59
